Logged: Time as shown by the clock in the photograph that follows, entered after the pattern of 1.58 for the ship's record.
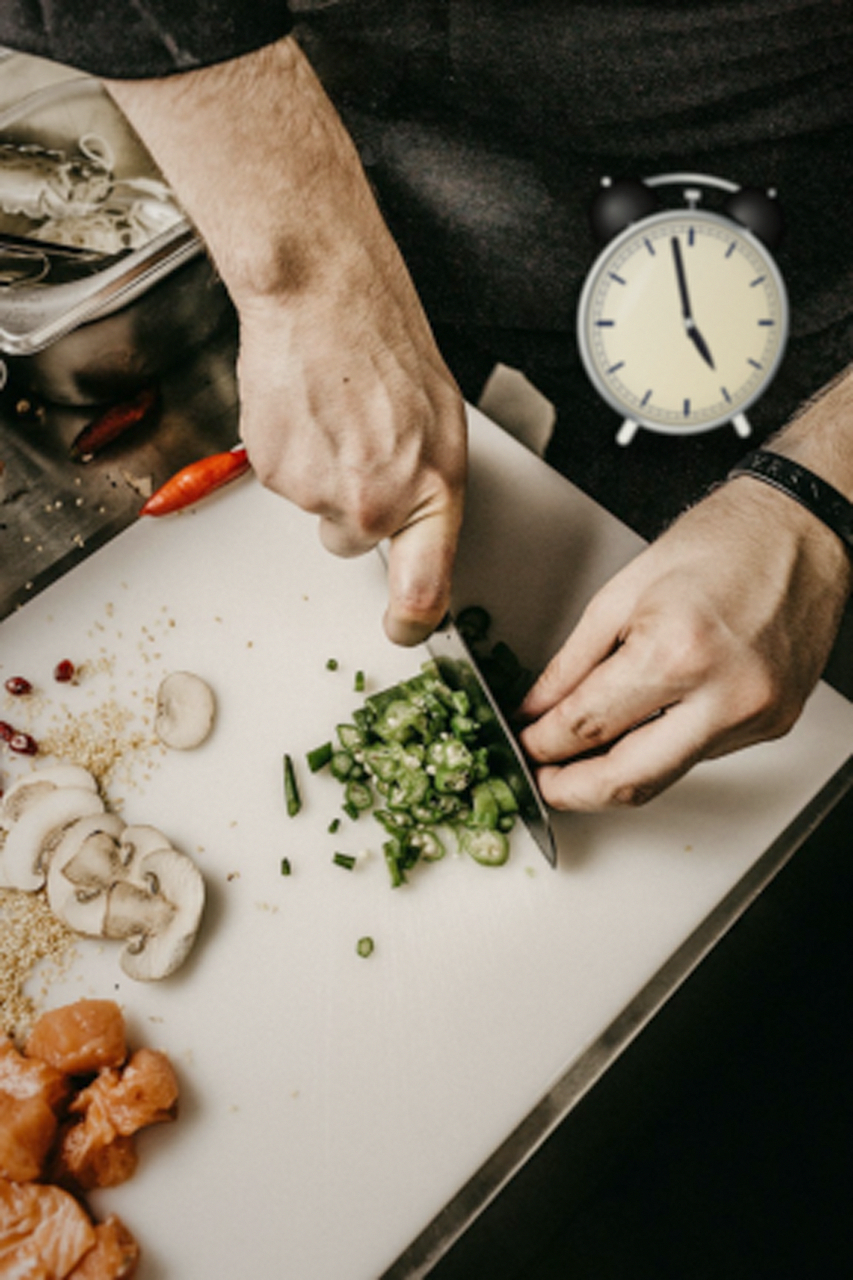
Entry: 4.58
